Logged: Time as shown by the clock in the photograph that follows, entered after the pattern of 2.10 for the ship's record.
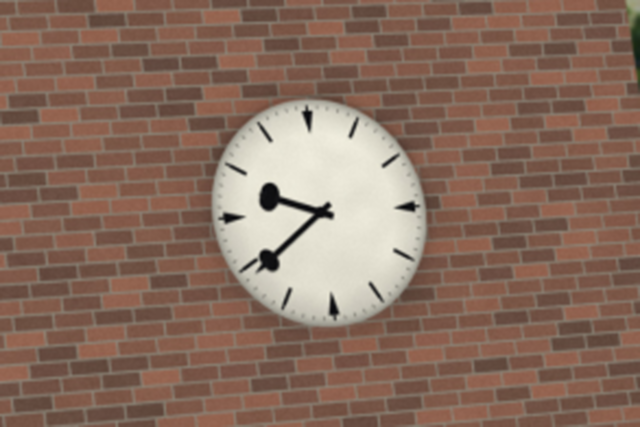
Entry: 9.39
